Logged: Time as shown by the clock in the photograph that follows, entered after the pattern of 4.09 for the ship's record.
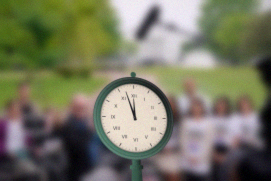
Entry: 11.57
